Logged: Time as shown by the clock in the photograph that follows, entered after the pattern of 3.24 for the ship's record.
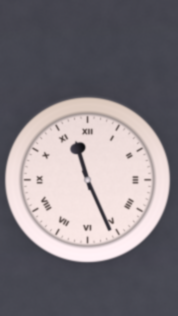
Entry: 11.26
